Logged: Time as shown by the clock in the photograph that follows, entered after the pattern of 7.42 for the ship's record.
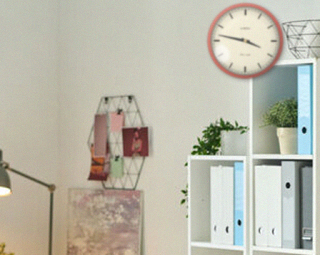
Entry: 3.47
